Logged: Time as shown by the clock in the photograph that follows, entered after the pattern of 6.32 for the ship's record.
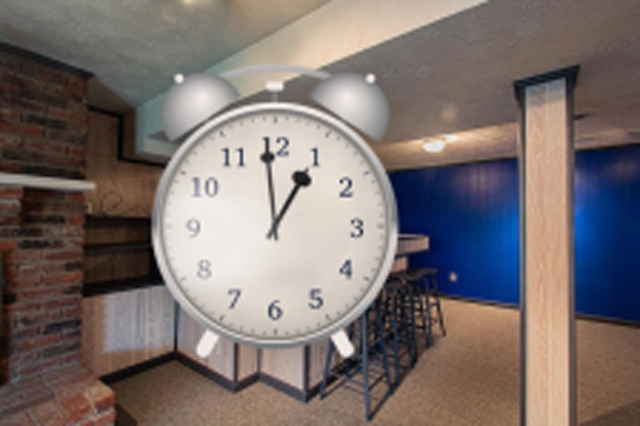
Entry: 12.59
